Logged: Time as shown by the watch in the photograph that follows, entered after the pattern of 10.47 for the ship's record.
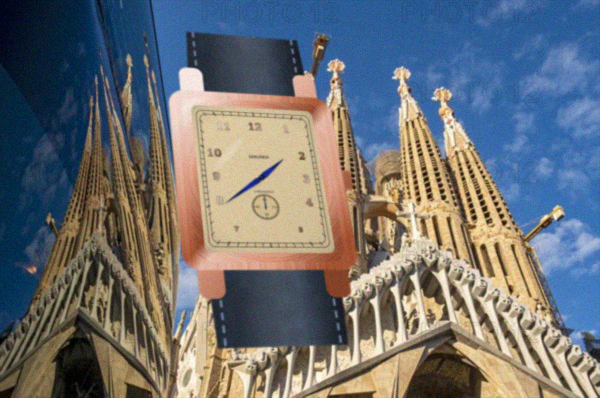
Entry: 1.39
